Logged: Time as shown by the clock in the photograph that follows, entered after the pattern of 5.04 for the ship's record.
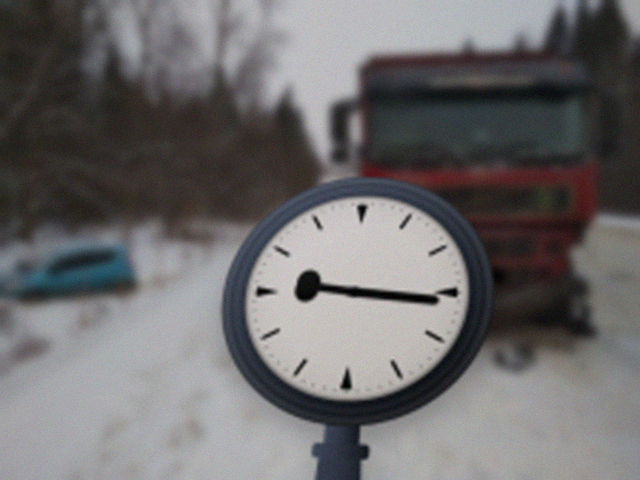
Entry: 9.16
